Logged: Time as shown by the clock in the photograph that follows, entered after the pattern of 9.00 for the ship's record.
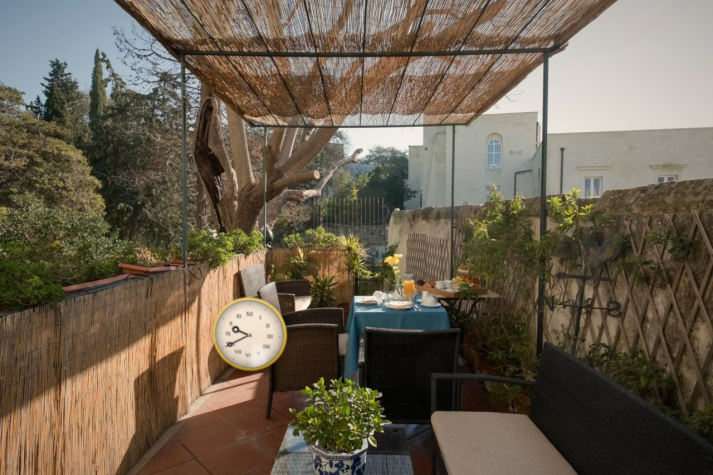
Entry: 9.40
